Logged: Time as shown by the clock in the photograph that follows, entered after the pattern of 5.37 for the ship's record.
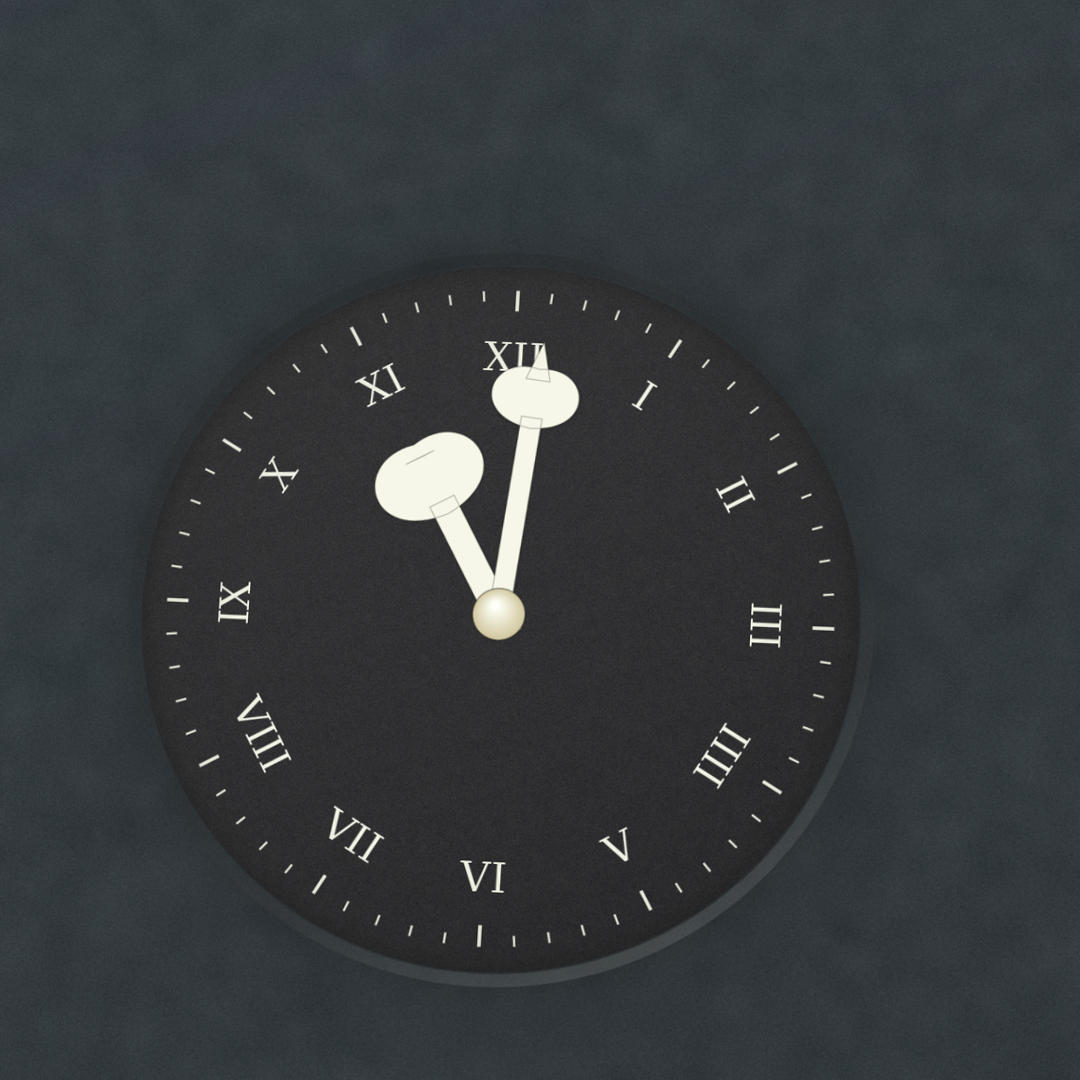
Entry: 11.01
